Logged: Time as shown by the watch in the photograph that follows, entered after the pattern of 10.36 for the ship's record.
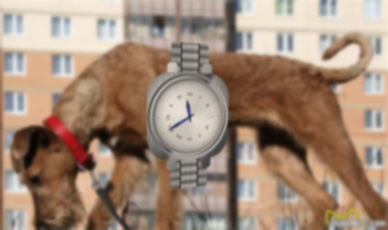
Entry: 11.40
